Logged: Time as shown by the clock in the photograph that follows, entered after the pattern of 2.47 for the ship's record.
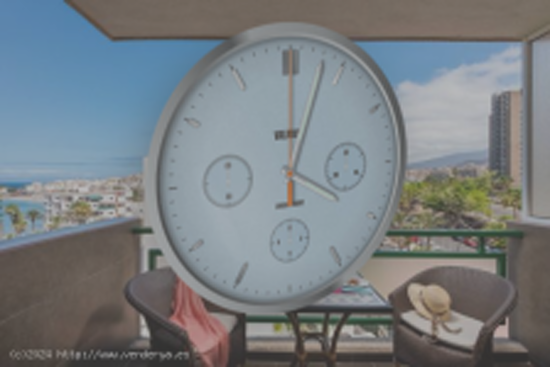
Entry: 4.03
